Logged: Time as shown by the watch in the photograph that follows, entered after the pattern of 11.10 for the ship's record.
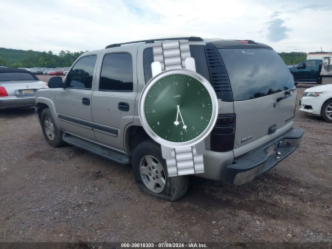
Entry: 6.28
